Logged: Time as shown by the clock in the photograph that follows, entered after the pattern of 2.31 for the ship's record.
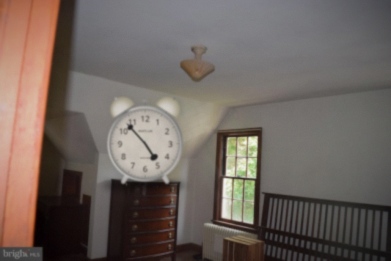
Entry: 4.53
